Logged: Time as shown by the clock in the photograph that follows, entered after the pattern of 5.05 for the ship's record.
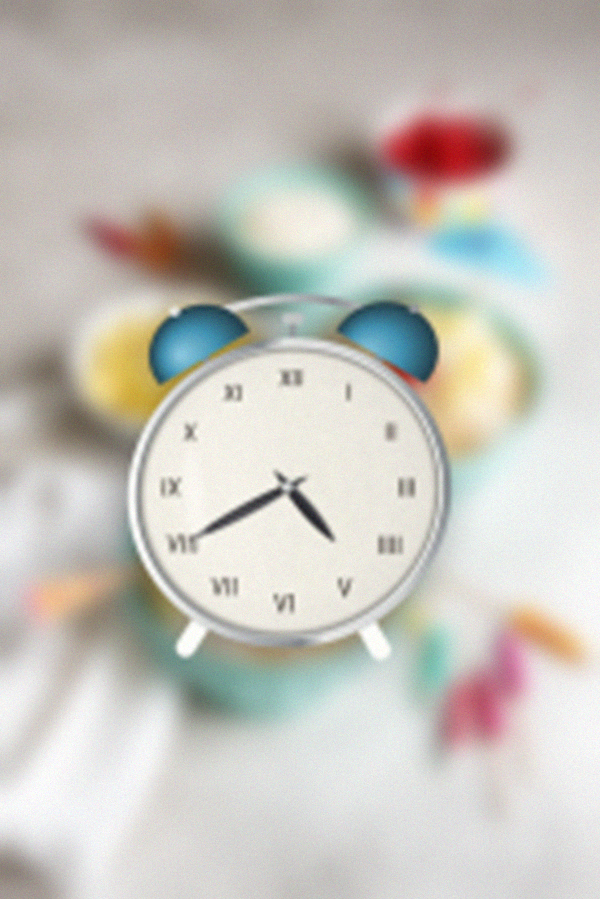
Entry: 4.40
